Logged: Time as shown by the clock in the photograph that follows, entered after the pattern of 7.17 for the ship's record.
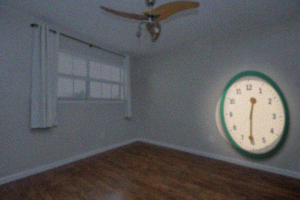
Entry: 12.31
